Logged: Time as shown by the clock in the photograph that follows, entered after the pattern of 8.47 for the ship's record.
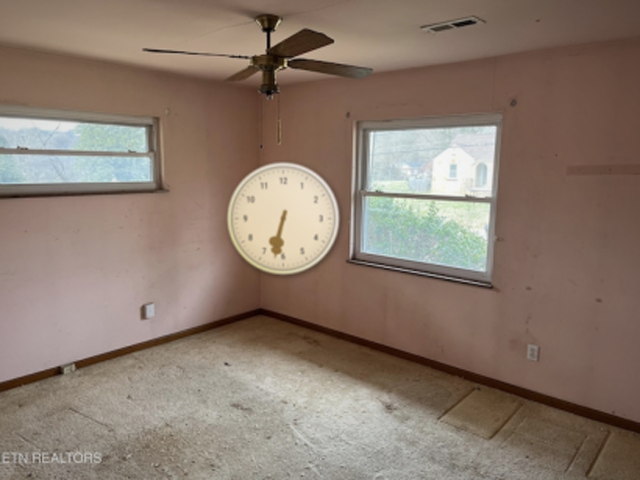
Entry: 6.32
